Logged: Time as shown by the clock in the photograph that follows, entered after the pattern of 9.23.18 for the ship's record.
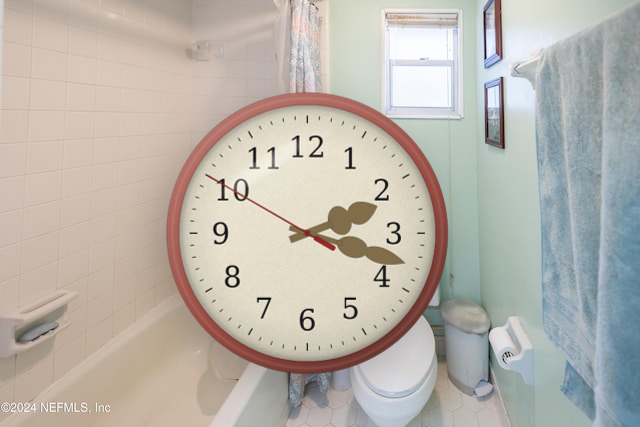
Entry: 2.17.50
